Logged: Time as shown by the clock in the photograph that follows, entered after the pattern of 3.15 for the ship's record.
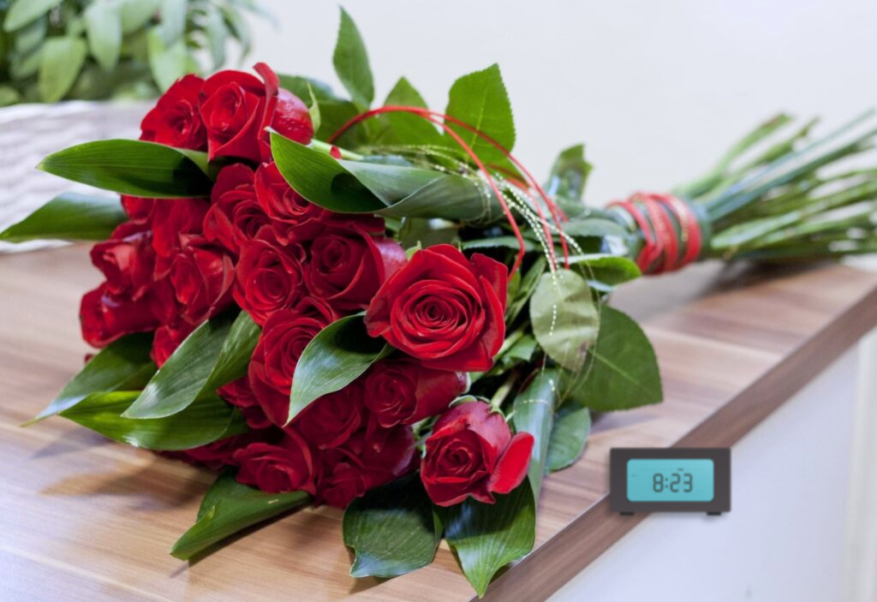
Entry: 8.23
